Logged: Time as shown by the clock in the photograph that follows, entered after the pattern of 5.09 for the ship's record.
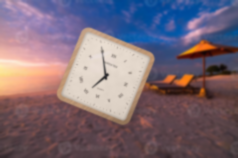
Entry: 6.55
